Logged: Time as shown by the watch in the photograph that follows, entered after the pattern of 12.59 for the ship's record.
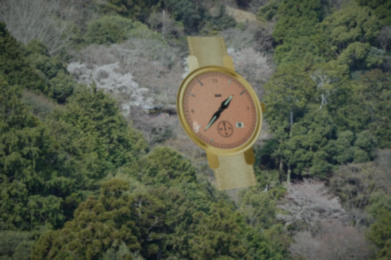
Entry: 1.38
